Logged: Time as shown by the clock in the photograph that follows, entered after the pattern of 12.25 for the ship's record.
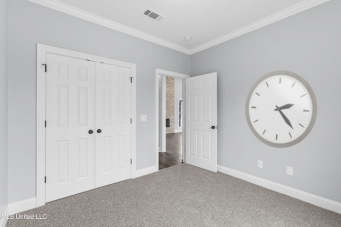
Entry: 2.23
